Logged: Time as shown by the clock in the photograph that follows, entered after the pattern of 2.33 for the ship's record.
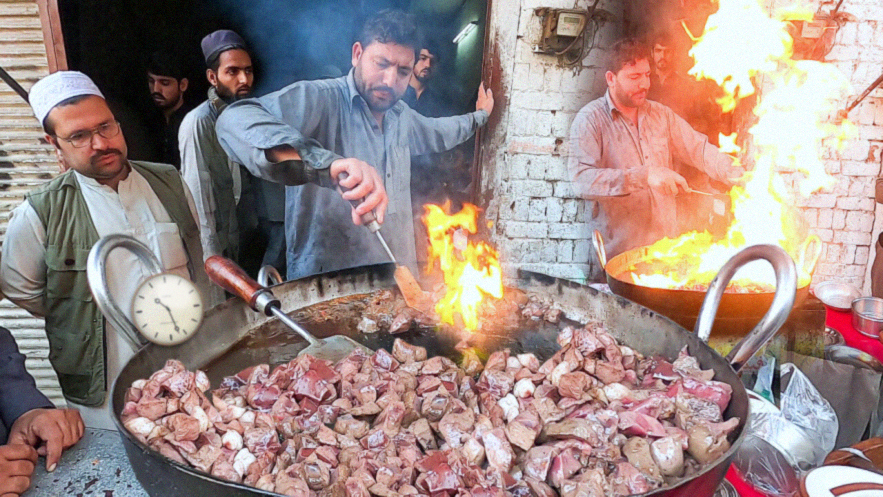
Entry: 10.27
